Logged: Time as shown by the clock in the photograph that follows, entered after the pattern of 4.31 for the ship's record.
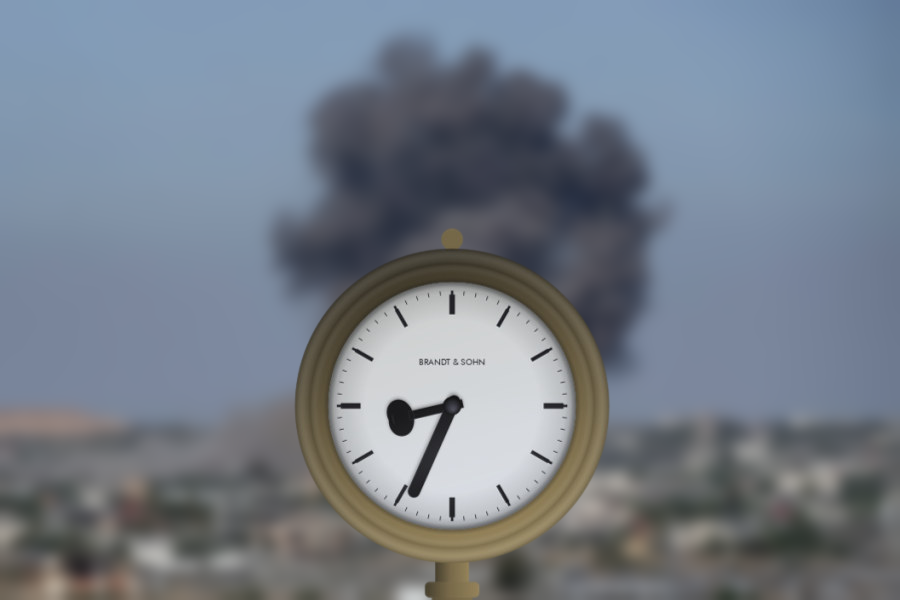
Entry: 8.34
